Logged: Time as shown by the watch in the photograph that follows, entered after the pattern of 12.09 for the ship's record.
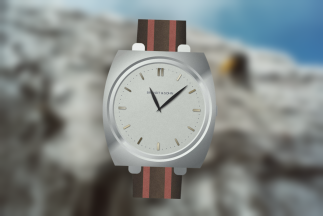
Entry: 11.08
